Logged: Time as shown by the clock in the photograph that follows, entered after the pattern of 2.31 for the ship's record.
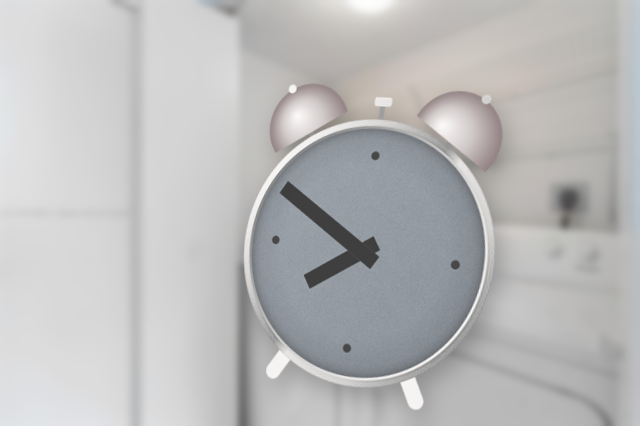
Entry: 7.50
